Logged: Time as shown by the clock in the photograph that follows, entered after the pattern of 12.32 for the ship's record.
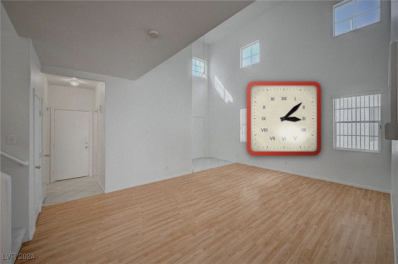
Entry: 3.08
